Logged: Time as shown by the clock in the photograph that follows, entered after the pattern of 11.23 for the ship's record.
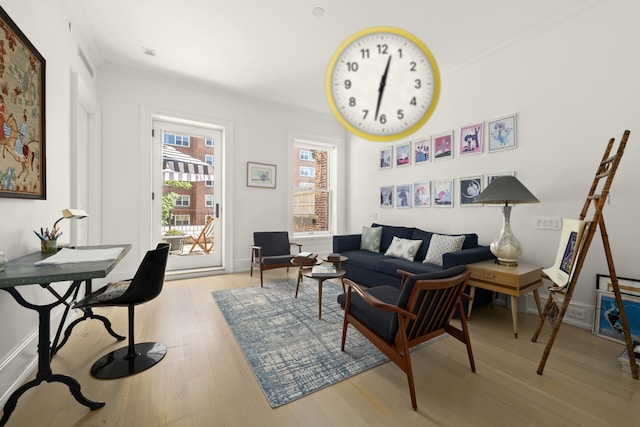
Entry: 12.32
